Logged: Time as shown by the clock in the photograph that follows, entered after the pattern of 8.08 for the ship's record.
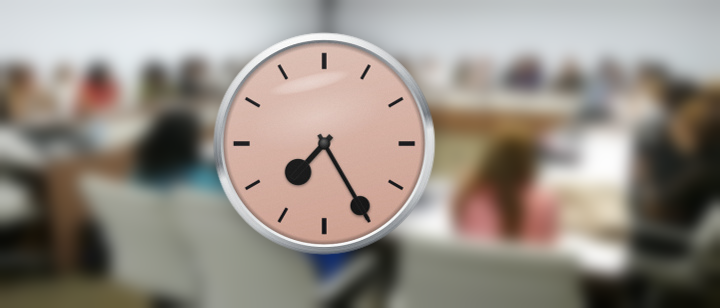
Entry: 7.25
